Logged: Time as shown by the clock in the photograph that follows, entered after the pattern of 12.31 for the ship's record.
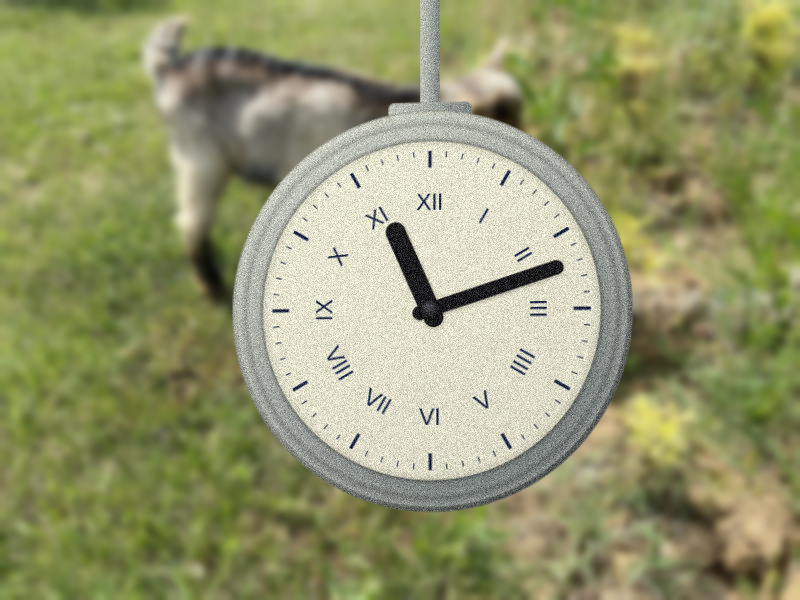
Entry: 11.12
